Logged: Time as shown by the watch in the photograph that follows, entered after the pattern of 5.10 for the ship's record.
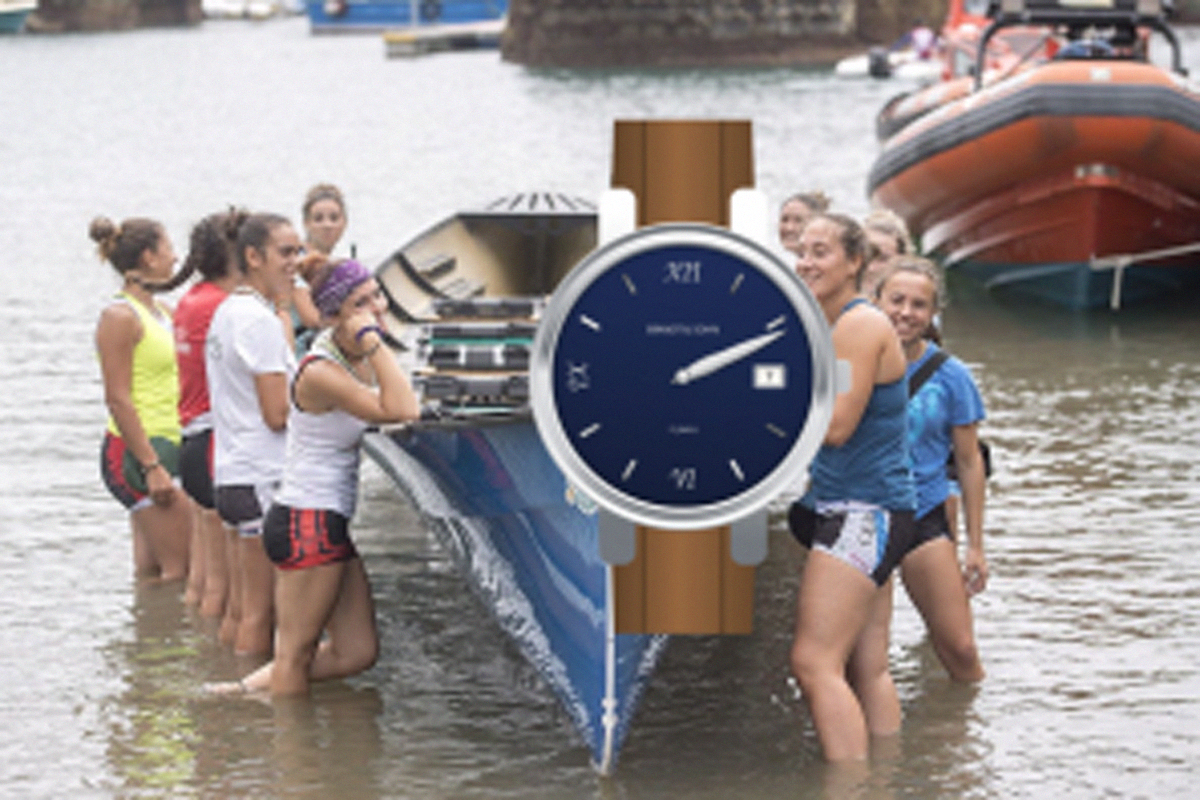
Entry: 2.11
